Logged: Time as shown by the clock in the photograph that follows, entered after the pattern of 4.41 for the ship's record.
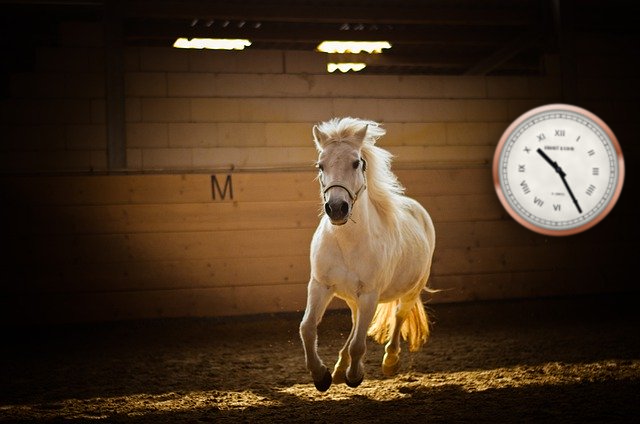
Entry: 10.25
